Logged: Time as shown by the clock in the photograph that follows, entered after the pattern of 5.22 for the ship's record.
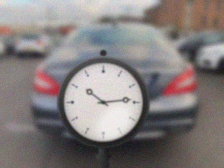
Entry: 10.14
